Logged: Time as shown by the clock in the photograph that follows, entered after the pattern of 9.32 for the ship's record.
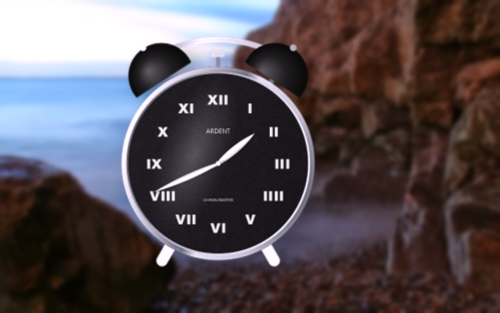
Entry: 1.41
